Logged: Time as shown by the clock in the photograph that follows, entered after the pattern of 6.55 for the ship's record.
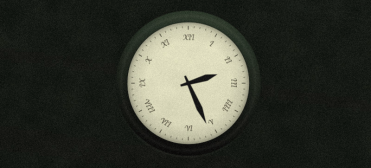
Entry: 2.26
